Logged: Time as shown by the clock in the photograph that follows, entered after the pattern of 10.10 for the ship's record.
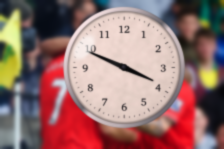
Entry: 3.49
